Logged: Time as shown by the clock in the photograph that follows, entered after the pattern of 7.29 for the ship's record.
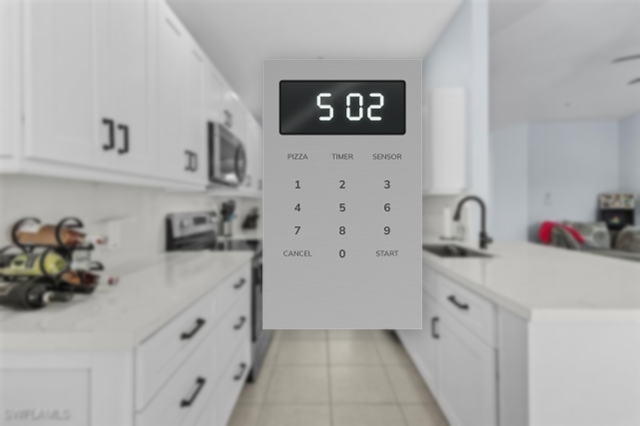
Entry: 5.02
